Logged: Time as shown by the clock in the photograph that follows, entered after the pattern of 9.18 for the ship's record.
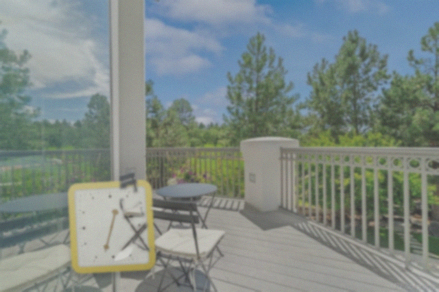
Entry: 12.33
